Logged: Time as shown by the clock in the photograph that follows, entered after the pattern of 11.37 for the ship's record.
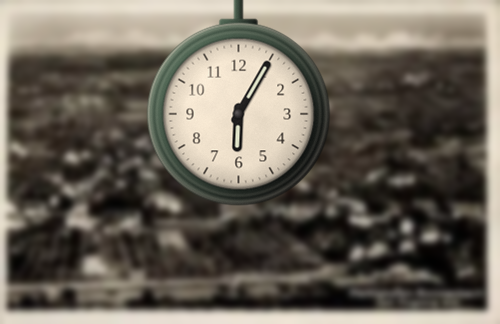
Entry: 6.05
